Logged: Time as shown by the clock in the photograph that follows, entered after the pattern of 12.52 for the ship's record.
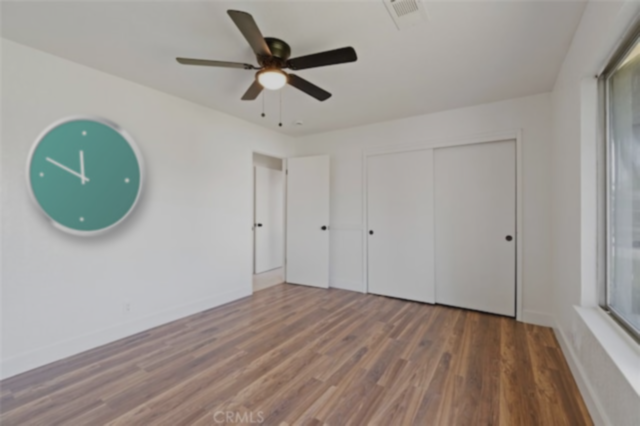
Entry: 11.49
